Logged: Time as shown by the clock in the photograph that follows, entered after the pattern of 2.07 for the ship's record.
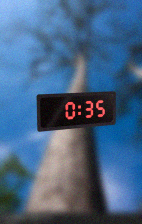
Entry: 0.35
